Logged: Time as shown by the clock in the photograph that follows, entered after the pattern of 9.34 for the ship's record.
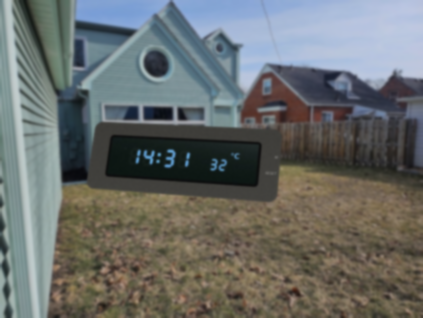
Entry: 14.31
